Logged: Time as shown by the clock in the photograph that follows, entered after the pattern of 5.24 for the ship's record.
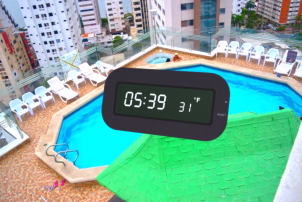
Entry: 5.39
